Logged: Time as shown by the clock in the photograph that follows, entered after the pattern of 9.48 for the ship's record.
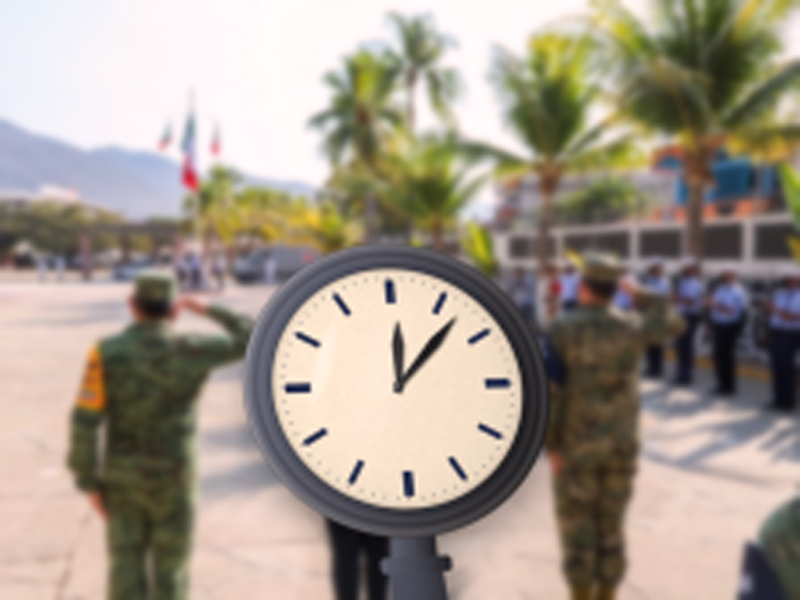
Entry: 12.07
